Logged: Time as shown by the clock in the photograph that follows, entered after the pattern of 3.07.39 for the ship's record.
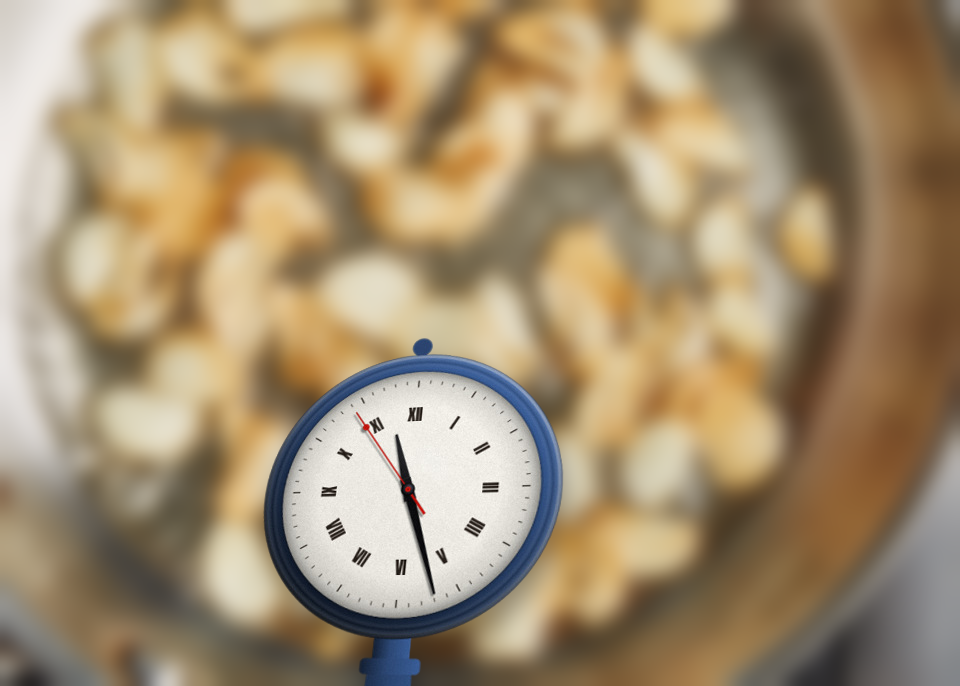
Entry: 11.26.54
